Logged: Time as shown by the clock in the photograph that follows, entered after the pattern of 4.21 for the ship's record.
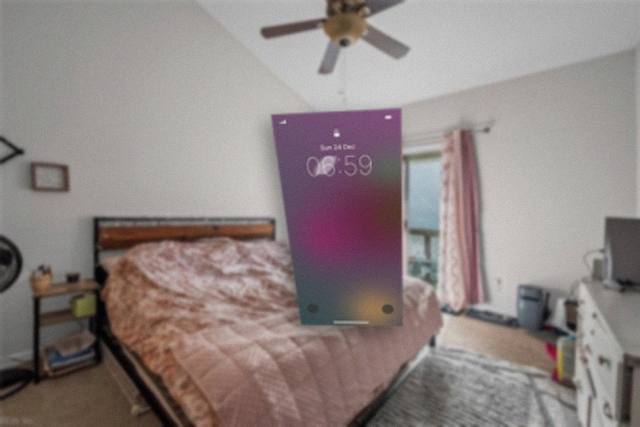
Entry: 6.59
